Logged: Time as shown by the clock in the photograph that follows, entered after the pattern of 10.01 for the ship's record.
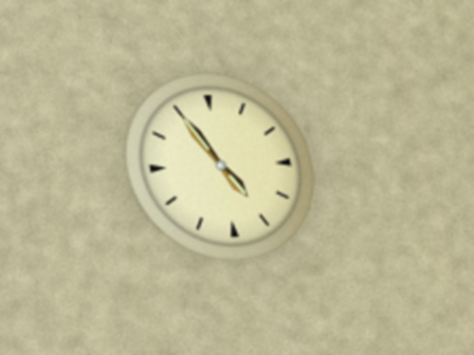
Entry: 4.55
